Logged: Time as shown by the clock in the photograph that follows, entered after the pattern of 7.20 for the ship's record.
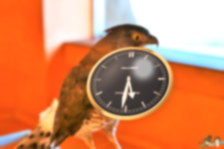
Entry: 5.31
